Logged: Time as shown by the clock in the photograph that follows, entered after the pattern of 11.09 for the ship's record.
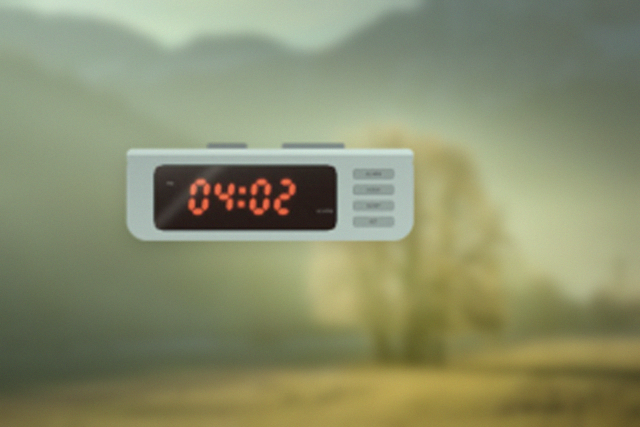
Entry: 4.02
